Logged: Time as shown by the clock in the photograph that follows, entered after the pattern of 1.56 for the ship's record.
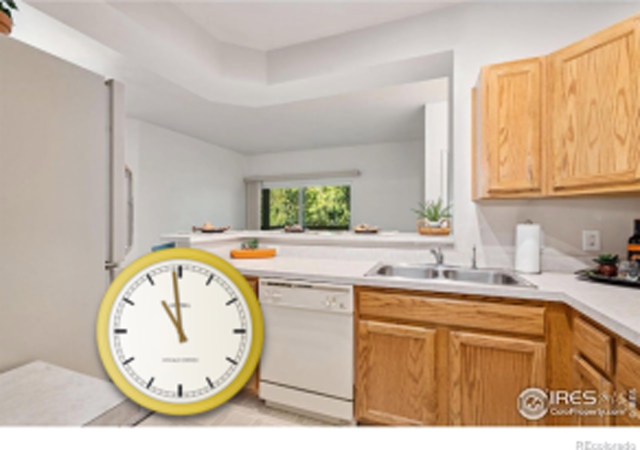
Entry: 10.59
